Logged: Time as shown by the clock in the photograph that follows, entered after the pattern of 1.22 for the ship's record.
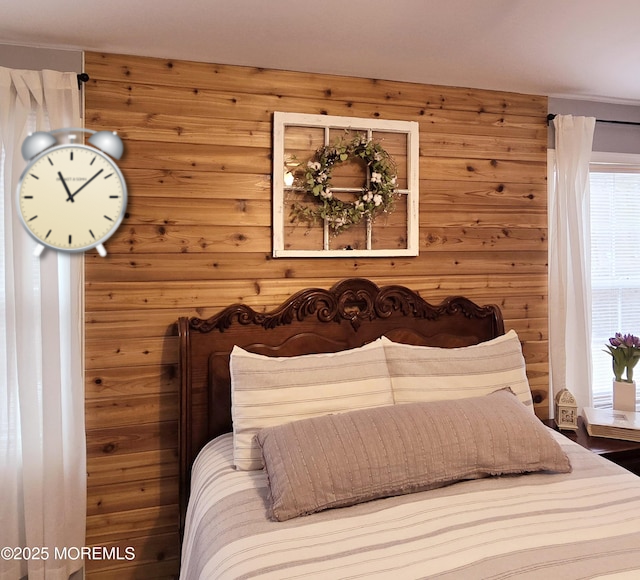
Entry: 11.08
